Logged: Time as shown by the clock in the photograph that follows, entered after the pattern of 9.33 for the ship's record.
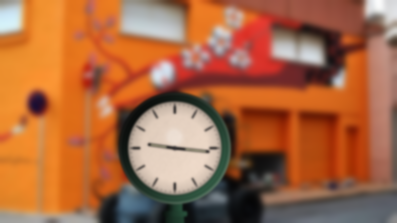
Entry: 9.16
